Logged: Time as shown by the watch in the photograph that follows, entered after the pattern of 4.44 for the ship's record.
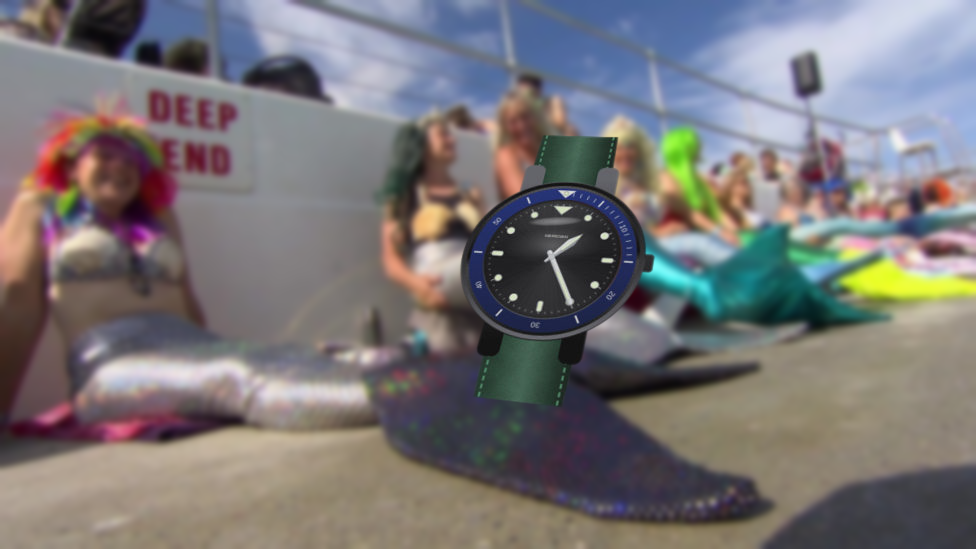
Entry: 1.25
